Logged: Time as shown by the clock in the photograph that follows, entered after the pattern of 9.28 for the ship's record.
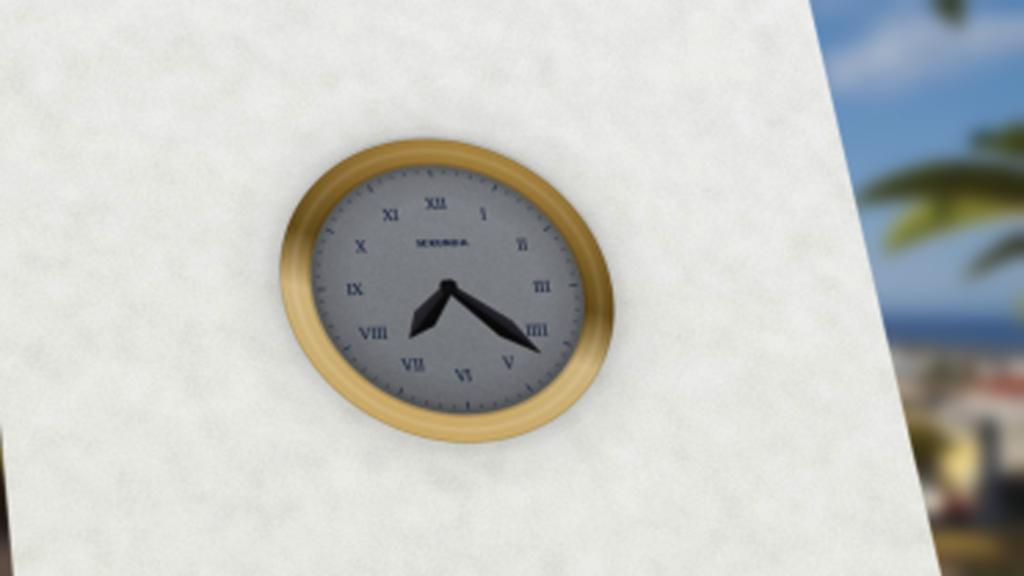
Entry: 7.22
